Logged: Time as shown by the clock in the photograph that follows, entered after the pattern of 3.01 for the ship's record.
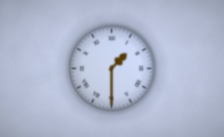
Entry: 1.30
